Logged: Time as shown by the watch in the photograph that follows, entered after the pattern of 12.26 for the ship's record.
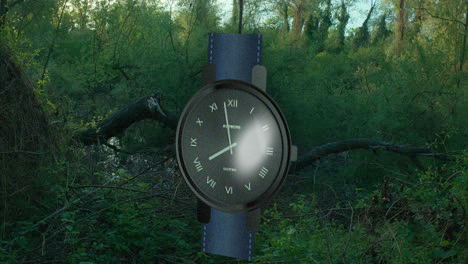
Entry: 7.58
